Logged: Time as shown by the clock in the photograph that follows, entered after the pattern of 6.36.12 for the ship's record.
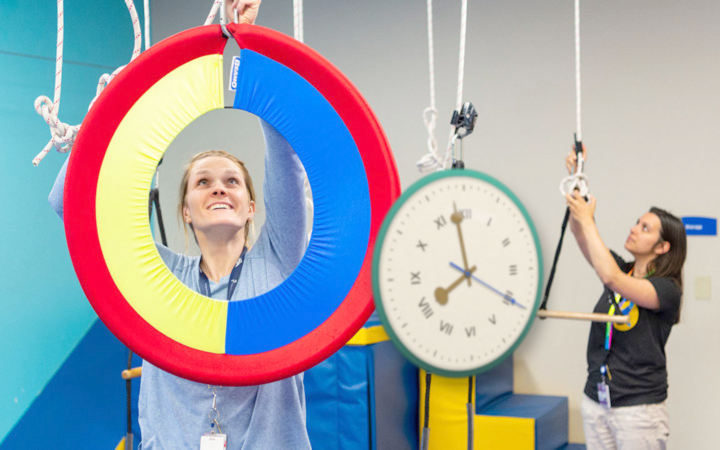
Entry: 7.58.20
